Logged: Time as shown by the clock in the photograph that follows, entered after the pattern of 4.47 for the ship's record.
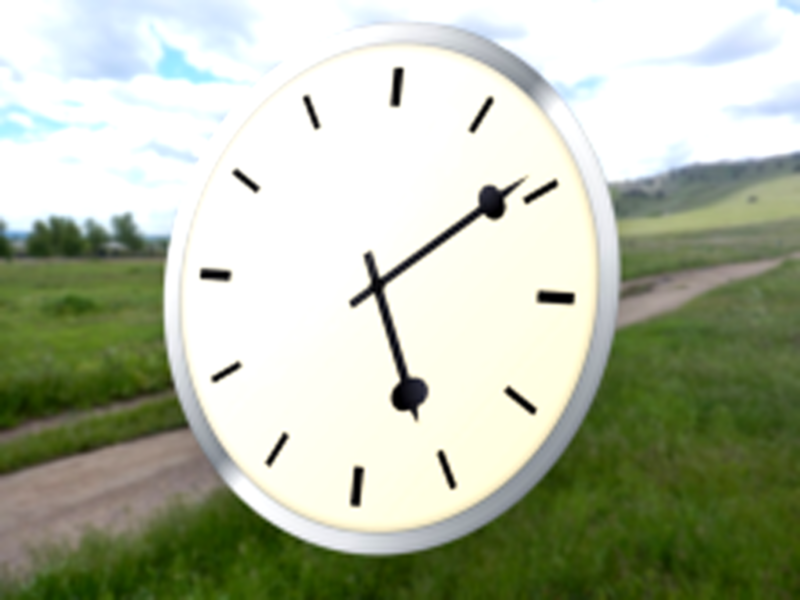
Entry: 5.09
